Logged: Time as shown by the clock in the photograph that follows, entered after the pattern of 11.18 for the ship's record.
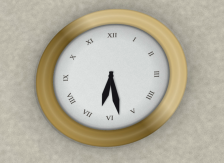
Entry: 6.28
